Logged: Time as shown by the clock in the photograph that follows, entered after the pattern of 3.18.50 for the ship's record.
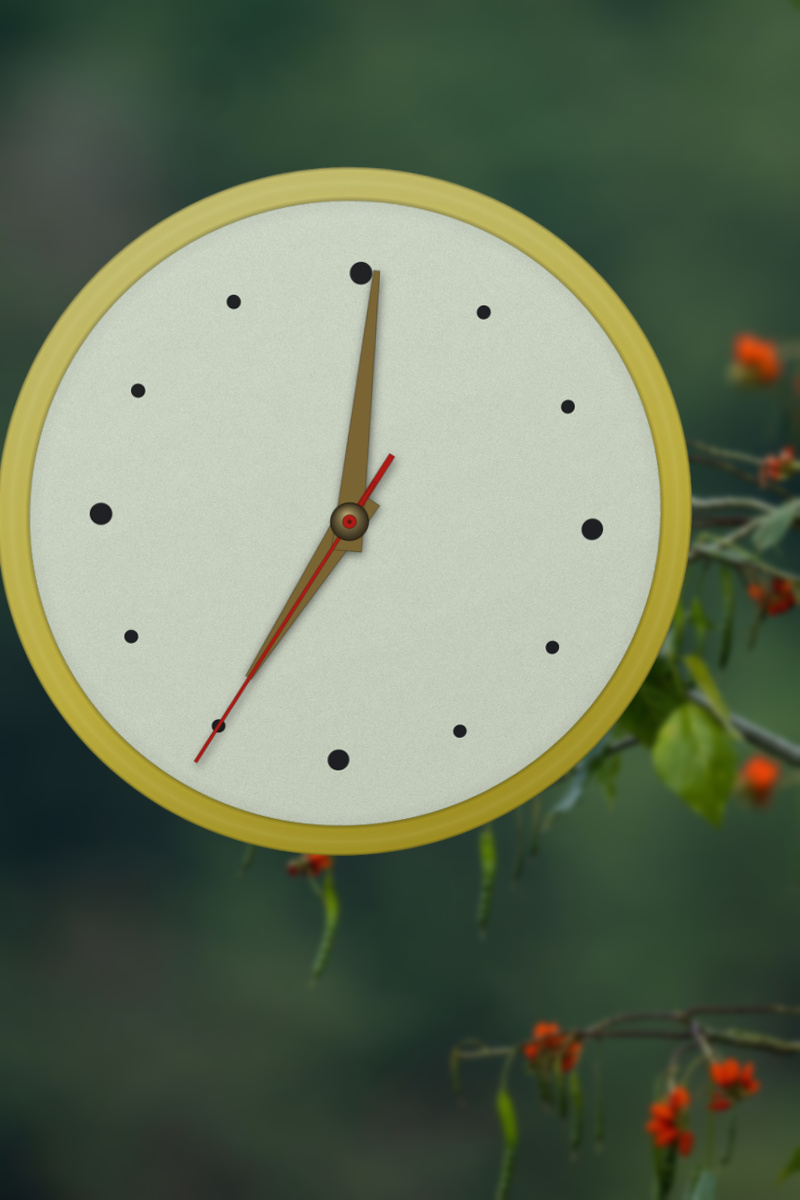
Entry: 7.00.35
